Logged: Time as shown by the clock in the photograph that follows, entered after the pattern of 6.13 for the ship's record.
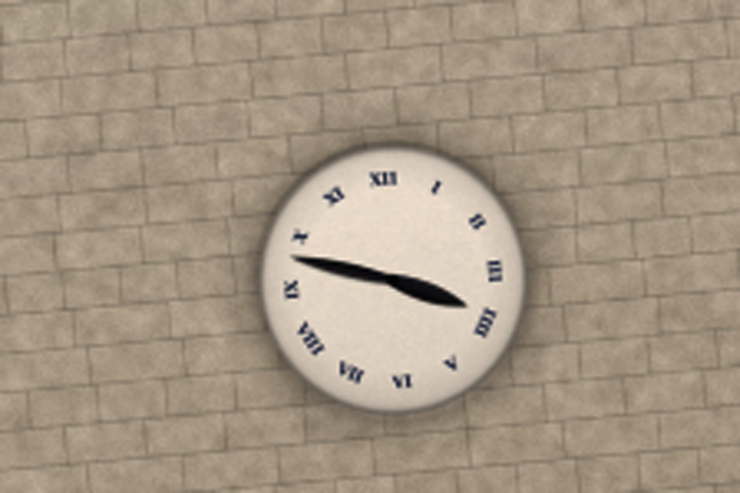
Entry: 3.48
